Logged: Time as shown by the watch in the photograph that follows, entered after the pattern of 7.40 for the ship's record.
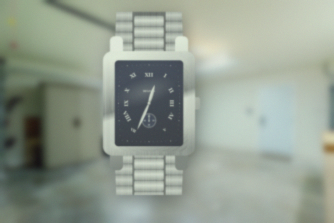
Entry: 12.34
